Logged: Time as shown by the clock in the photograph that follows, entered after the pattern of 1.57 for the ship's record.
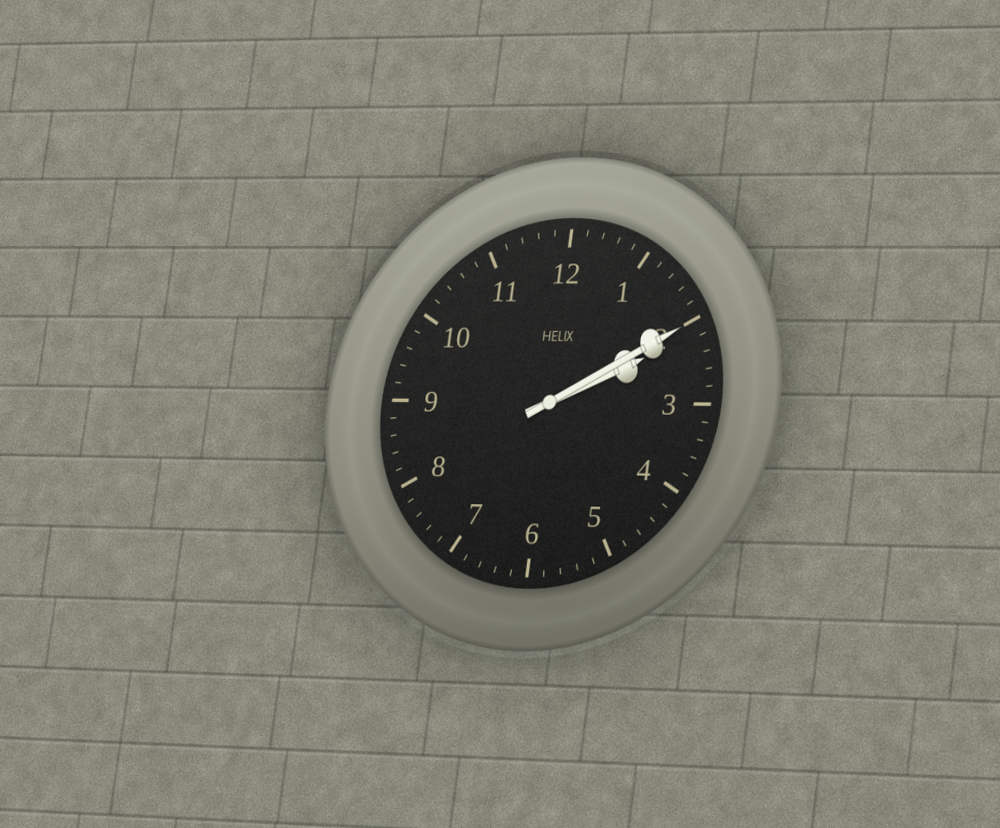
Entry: 2.10
